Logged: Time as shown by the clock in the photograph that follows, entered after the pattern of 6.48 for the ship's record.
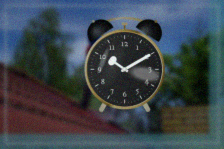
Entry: 10.10
